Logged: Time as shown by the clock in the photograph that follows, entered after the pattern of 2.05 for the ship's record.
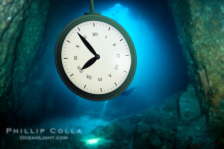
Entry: 7.54
